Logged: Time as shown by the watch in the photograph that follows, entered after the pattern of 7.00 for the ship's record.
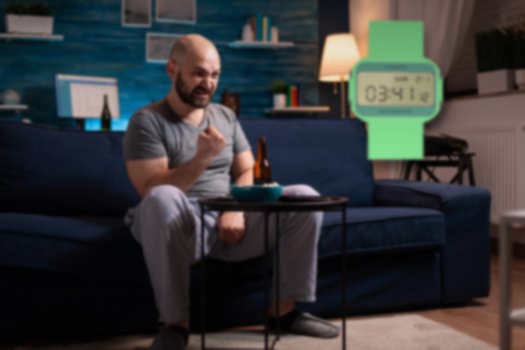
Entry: 3.41
